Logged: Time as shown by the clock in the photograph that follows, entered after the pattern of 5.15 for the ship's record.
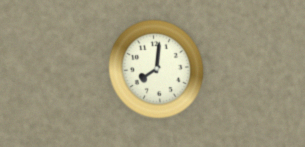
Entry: 8.02
